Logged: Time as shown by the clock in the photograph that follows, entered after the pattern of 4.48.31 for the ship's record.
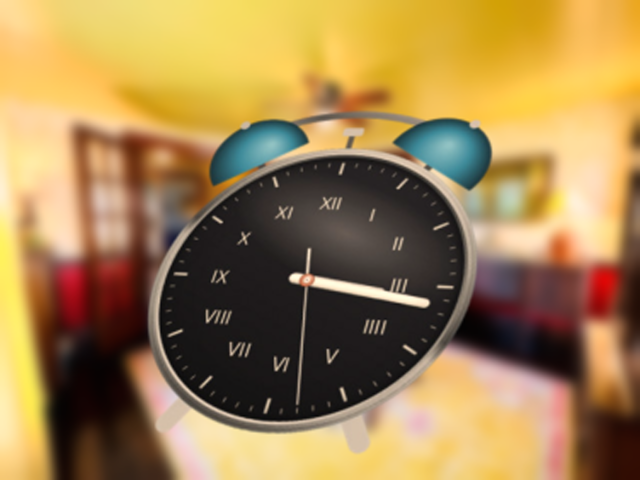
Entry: 3.16.28
